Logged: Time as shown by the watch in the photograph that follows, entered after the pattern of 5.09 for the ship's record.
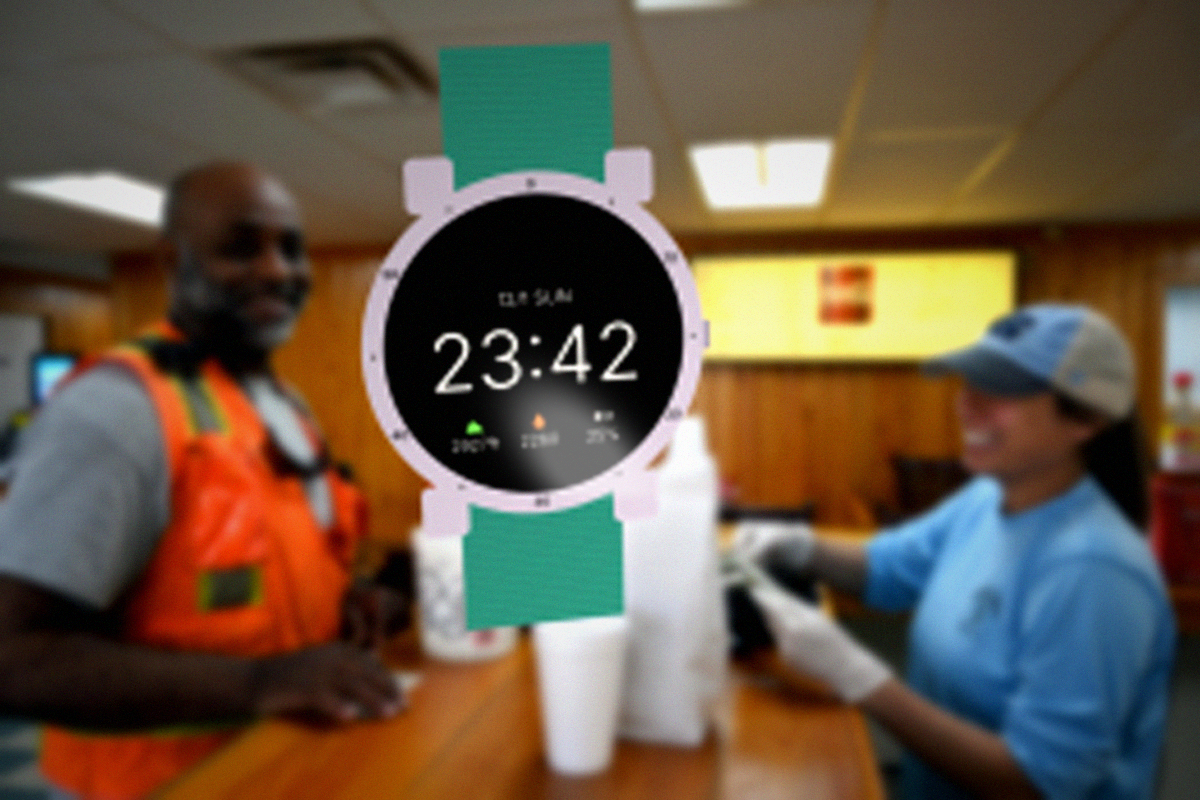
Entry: 23.42
